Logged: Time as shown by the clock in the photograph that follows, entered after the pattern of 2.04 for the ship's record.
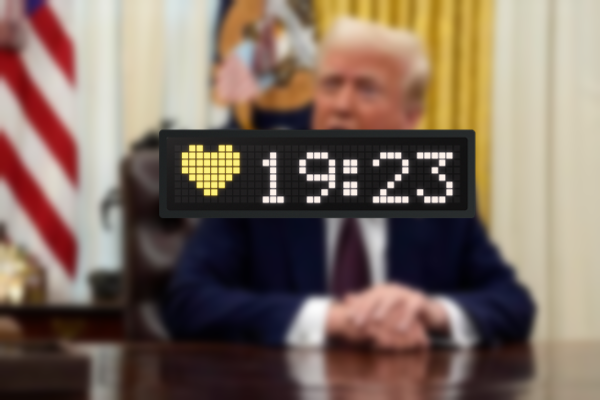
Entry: 19.23
